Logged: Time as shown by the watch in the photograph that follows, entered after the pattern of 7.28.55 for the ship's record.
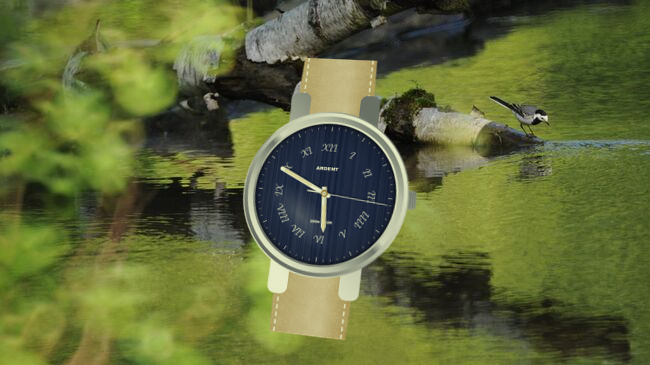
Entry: 5.49.16
